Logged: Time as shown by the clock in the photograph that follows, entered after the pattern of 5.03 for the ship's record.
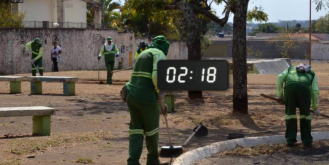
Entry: 2.18
